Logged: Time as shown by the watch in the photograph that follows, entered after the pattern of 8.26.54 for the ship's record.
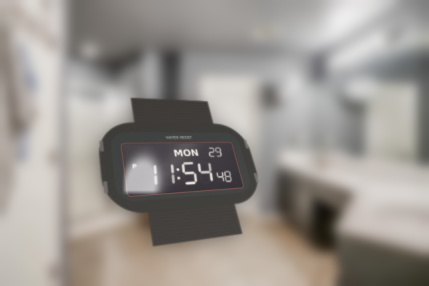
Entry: 11.54.48
